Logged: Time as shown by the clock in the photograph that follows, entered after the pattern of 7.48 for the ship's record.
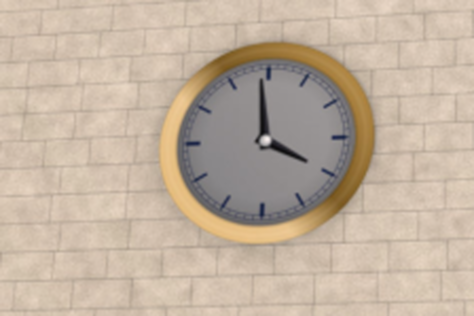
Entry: 3.59
